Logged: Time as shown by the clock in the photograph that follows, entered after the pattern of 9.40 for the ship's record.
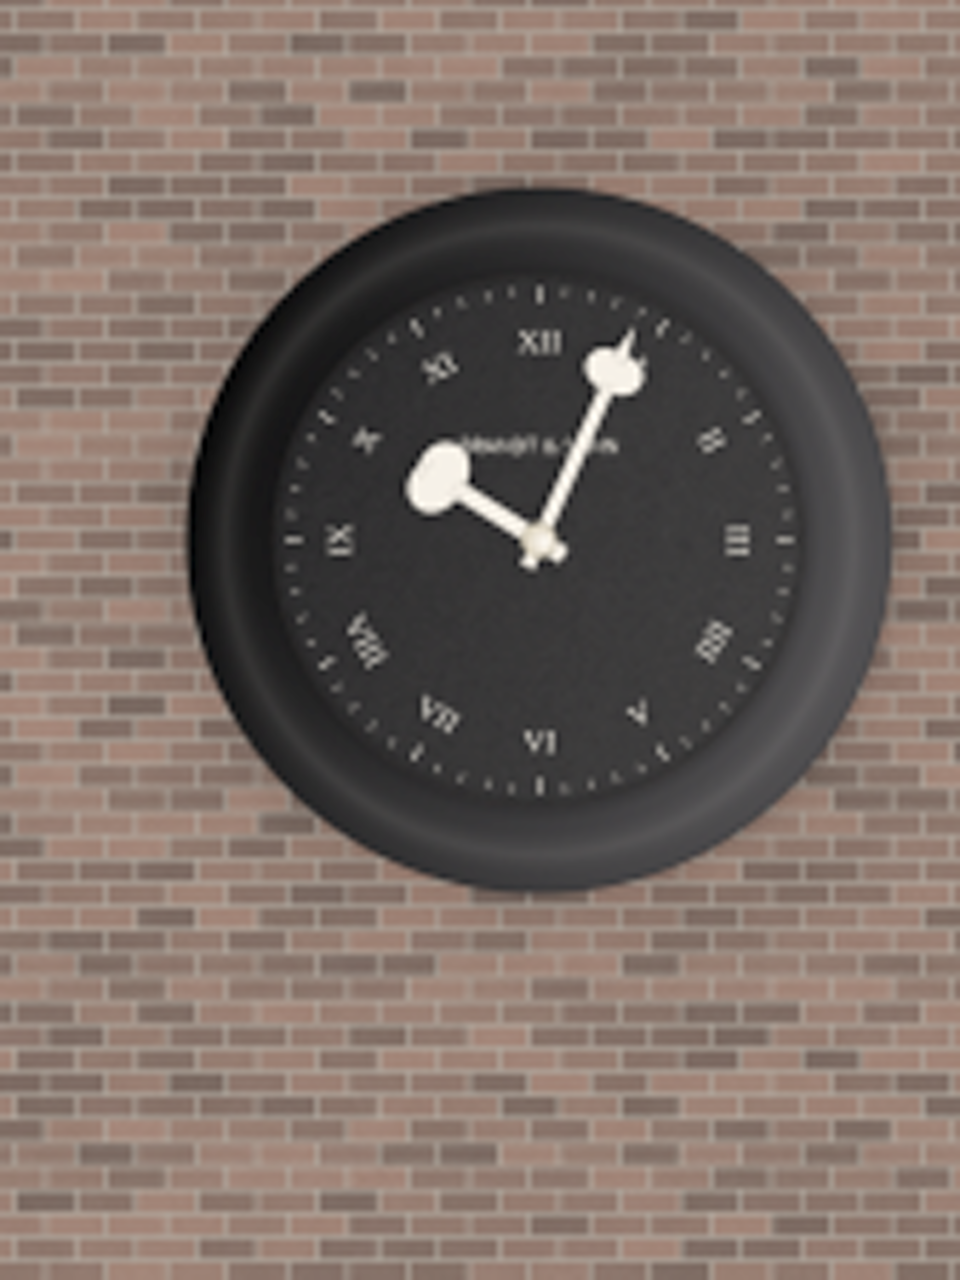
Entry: 10.04
